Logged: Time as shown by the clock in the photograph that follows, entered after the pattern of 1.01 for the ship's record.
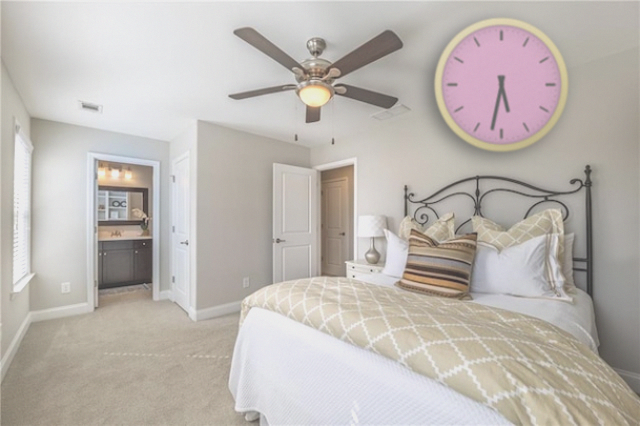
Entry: 5.32
